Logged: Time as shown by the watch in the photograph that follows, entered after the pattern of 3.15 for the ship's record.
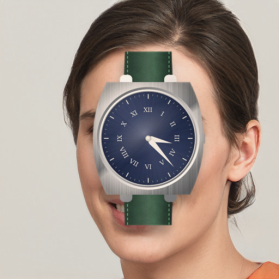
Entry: 3.23
